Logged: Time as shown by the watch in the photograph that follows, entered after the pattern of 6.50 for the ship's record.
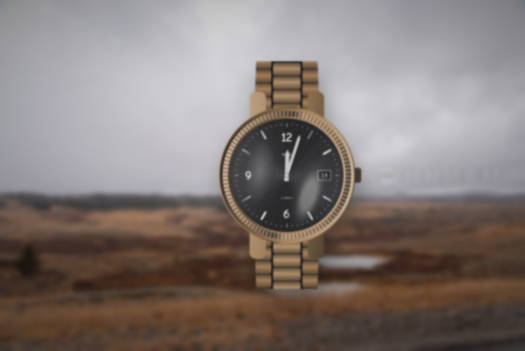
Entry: 12.03
